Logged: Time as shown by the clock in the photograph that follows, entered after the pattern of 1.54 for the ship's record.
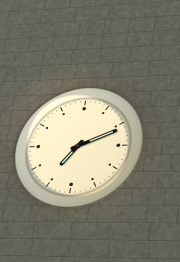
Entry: 7.11
